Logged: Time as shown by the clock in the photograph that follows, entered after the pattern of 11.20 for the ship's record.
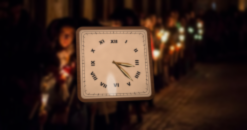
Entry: 3.23
